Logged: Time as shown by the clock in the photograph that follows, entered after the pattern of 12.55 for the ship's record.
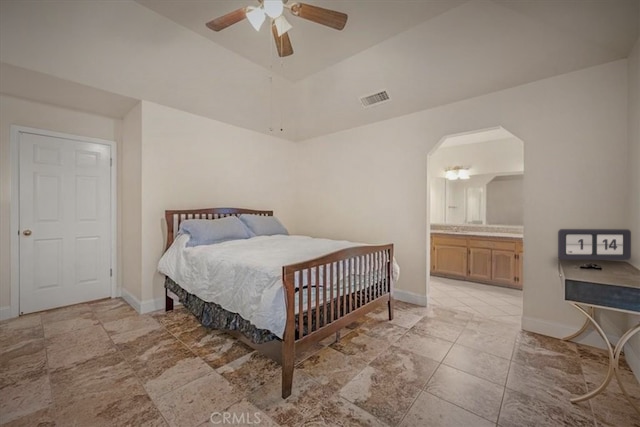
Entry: 1.14
